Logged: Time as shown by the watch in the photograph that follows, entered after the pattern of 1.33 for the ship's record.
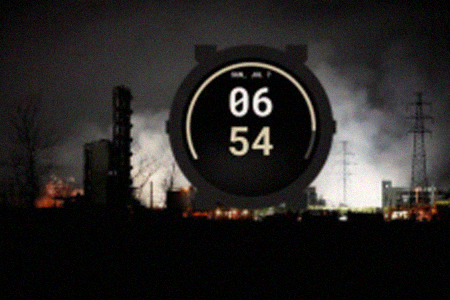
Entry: 6.54
